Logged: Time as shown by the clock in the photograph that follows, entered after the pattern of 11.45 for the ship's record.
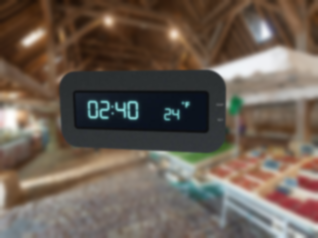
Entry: 2.40
